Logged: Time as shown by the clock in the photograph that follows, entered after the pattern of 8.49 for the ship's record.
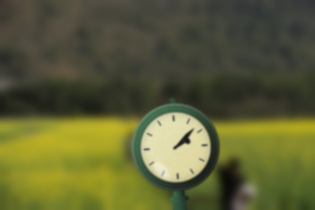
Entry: 2.08
